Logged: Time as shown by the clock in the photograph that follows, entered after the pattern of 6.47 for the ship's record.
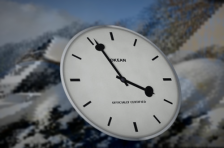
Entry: 3.56
